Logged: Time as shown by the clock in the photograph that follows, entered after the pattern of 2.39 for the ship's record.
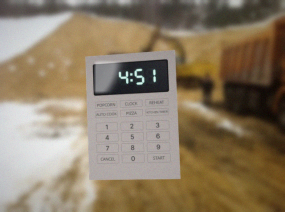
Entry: 4.51
